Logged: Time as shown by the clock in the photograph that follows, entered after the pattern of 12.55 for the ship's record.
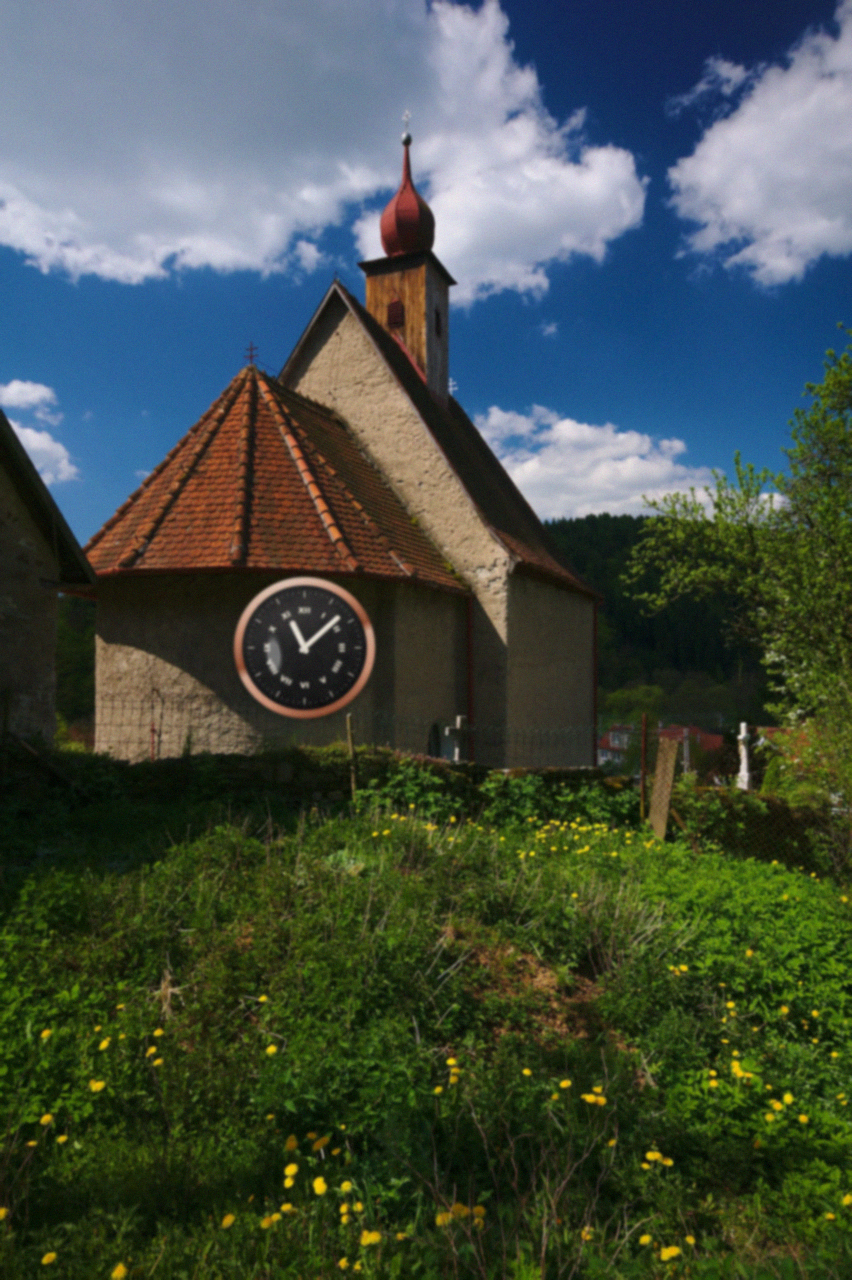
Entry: 11.08
